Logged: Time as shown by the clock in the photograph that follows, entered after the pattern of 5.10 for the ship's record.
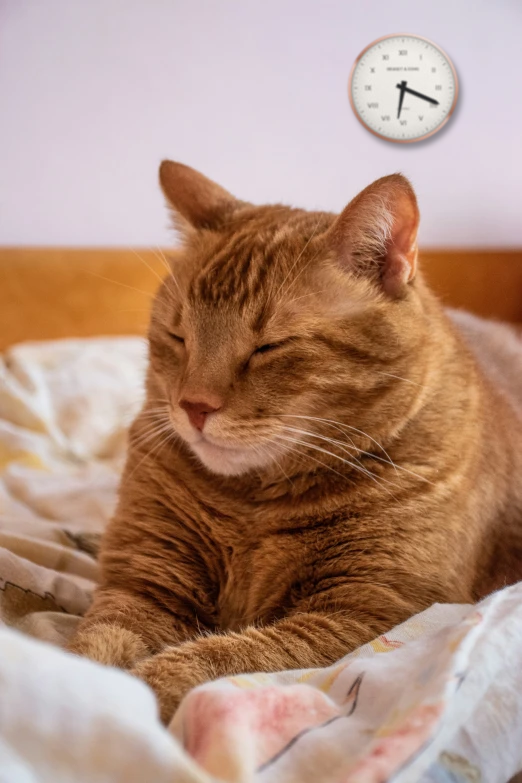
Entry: 6.19
